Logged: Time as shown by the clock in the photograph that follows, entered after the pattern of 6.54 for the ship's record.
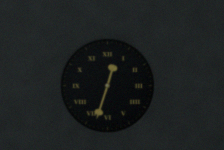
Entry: 12.33
